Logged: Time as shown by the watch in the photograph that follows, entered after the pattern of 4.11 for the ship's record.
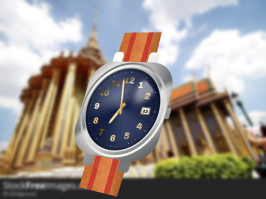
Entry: 6.58
